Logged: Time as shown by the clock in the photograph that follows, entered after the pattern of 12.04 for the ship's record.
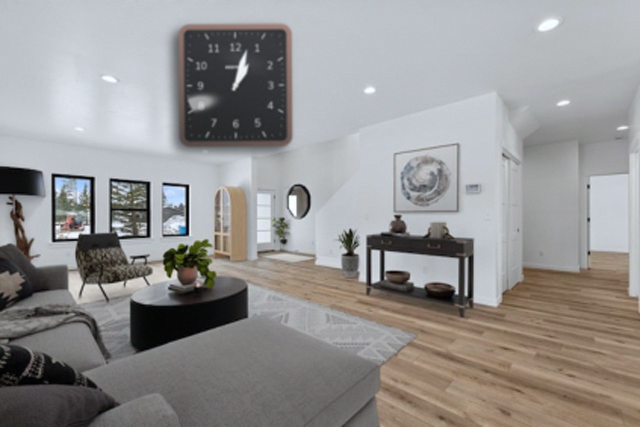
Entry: 1.03
